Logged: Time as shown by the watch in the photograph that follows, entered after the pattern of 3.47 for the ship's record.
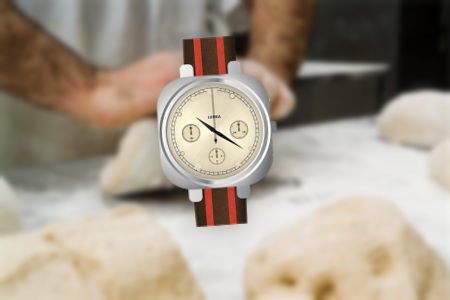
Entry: 10.21
